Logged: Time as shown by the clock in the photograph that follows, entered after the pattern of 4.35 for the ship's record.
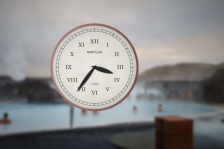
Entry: 3.36
